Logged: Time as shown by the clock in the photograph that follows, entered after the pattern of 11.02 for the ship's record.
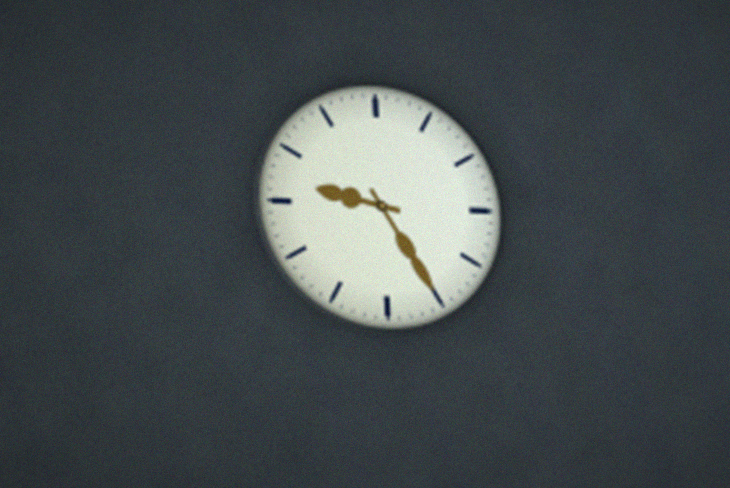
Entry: 9.25
